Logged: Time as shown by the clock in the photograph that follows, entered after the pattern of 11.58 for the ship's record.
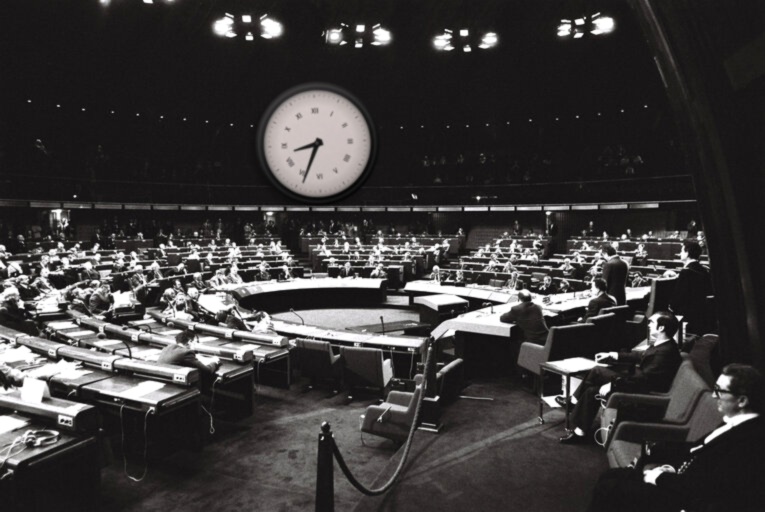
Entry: 8.34
